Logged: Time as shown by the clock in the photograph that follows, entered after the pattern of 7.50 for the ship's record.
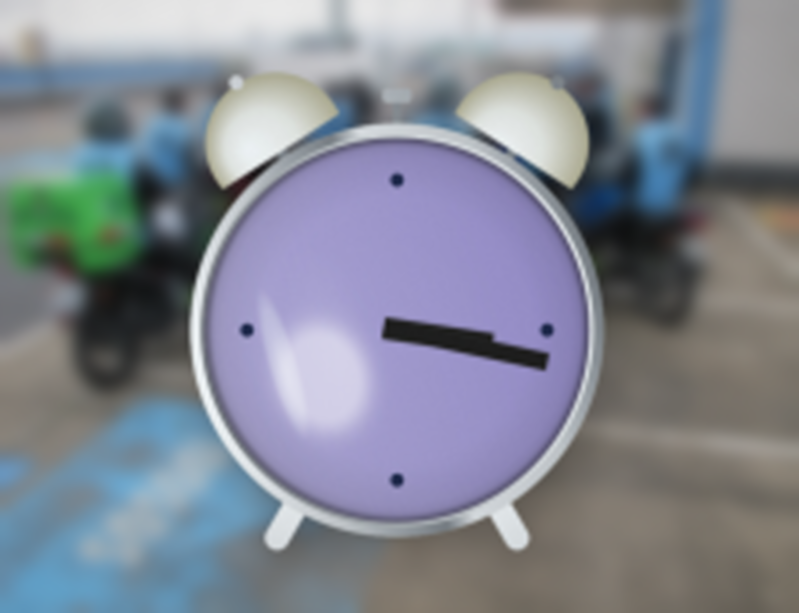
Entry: 3.17
